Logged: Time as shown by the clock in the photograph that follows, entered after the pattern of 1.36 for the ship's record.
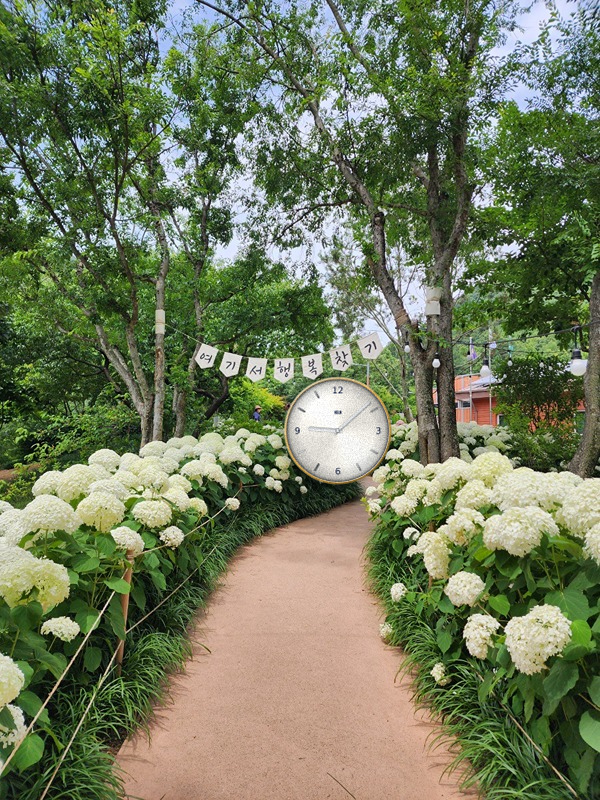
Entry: 9.08
